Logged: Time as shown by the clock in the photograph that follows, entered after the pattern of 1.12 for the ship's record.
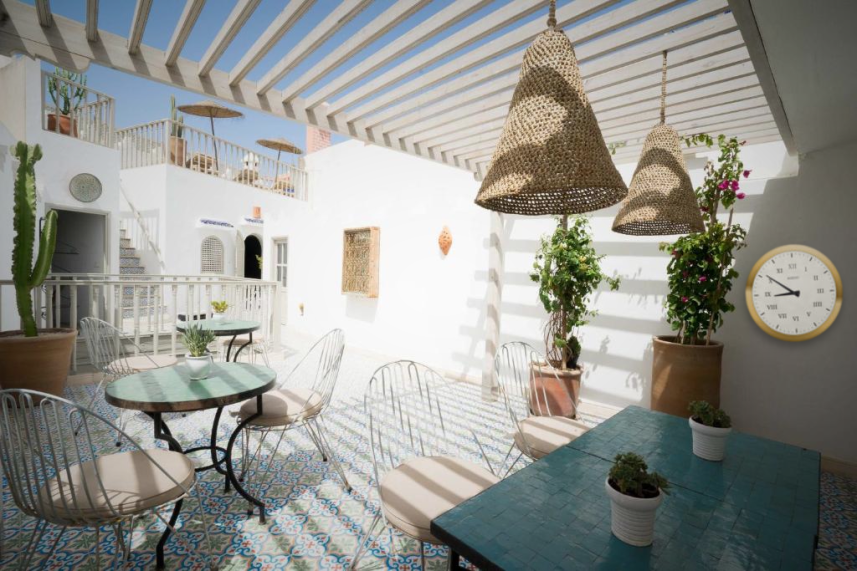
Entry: 8.51
